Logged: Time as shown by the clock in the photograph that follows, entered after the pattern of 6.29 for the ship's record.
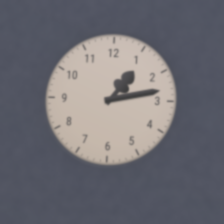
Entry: 1.13
